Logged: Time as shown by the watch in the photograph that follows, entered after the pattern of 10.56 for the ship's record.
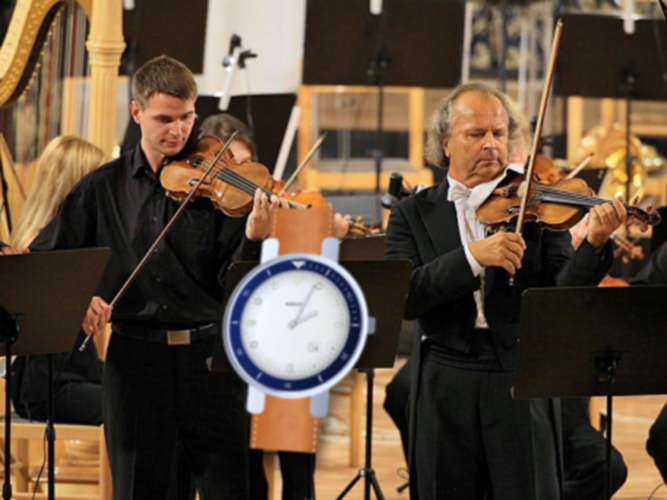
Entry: 2.04
